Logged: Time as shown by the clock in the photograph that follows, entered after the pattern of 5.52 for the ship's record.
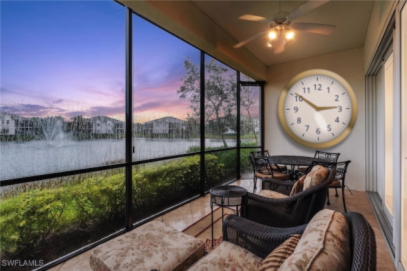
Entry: 2.51
